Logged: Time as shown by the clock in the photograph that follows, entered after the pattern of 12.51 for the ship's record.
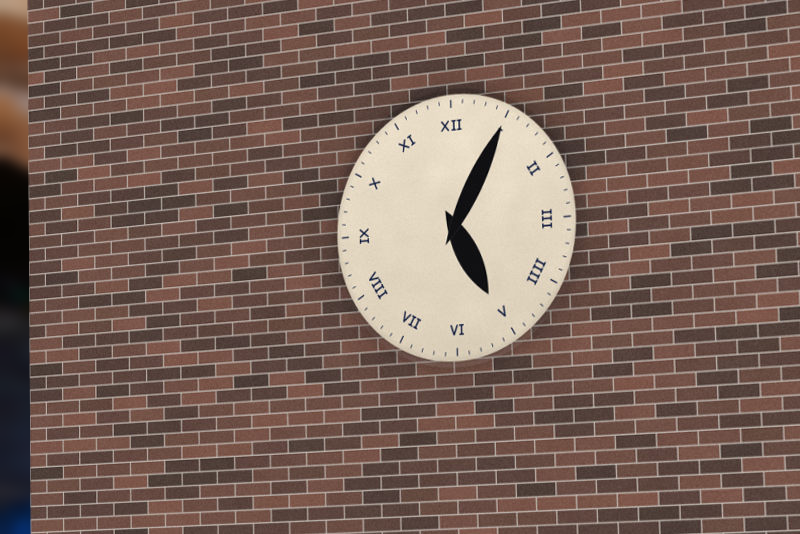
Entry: 5.05
